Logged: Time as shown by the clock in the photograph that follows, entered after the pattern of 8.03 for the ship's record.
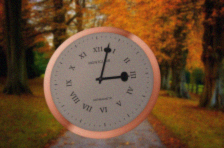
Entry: 3.03
